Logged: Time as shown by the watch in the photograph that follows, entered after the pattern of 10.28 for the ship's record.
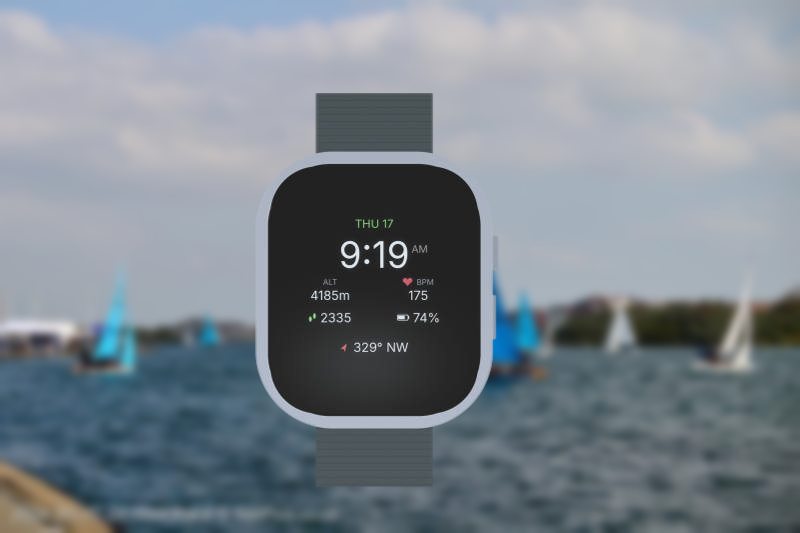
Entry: 9.19
